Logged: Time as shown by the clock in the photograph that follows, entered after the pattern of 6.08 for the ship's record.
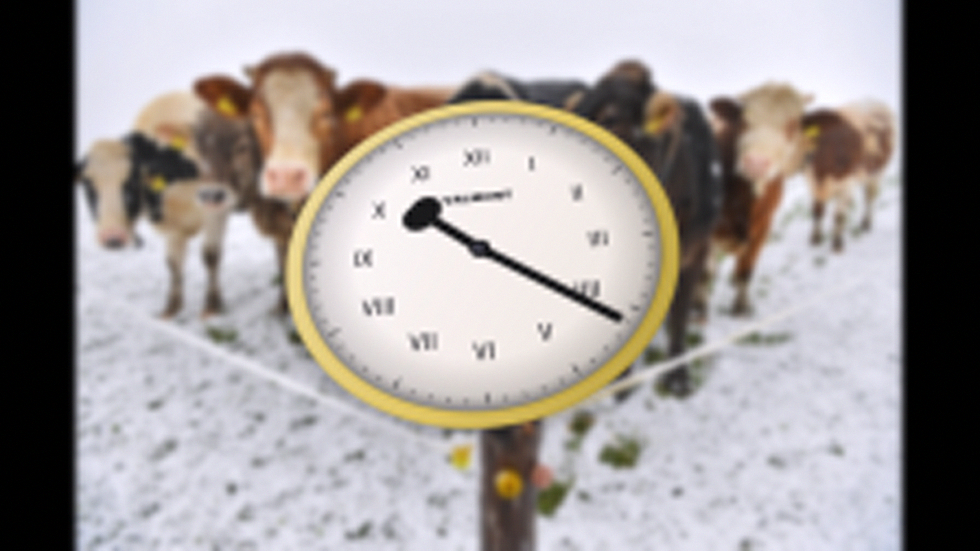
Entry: 10.21
